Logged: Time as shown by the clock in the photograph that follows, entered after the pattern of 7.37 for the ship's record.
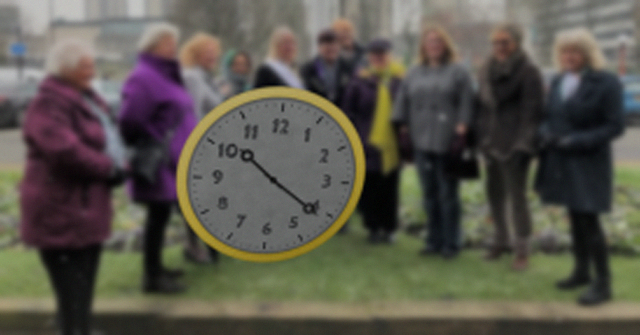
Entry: 10.21
